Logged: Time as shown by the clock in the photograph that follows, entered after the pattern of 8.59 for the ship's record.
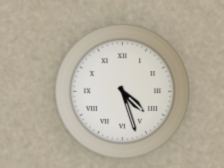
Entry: 4.27
